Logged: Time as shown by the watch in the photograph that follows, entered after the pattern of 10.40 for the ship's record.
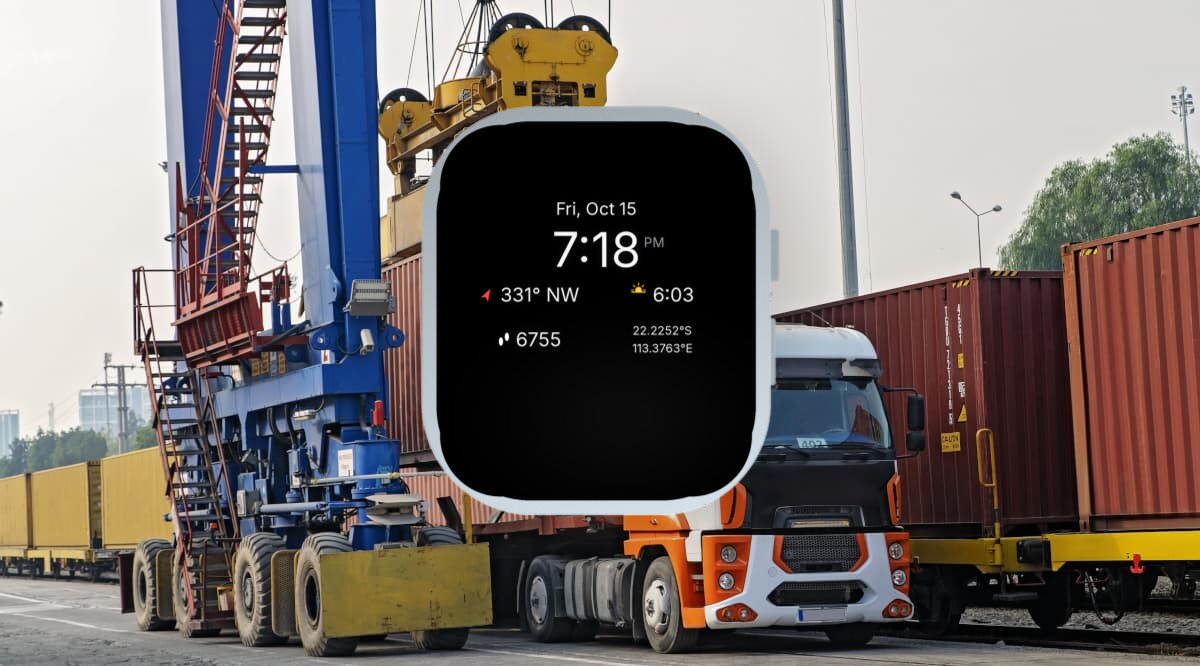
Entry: 7.18
